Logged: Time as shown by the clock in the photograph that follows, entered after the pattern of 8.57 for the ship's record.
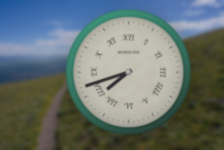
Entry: 7.42
